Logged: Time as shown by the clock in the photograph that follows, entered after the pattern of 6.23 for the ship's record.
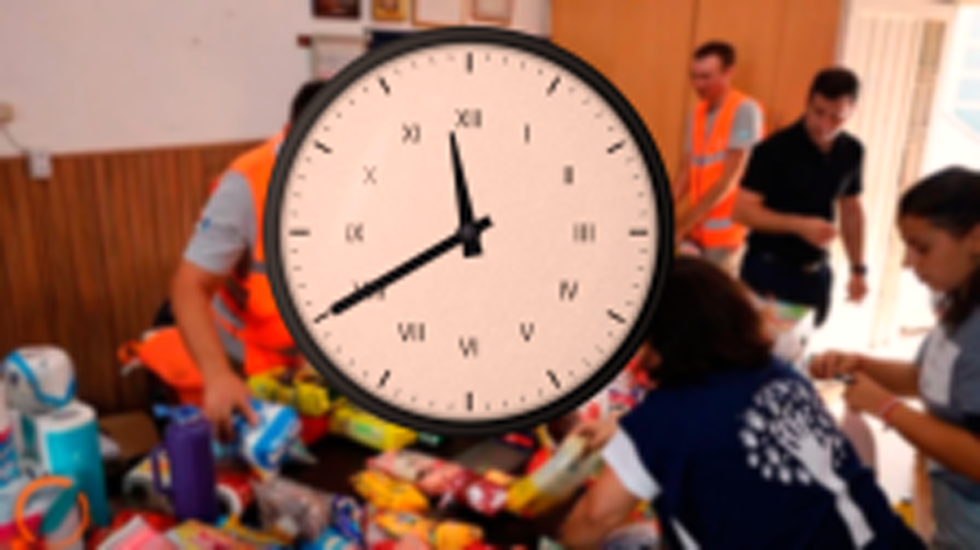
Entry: 11.40
